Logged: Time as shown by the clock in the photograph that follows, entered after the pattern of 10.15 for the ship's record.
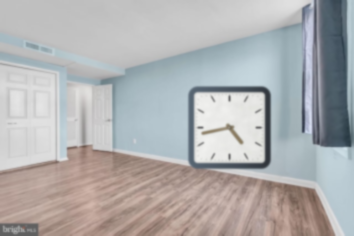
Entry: 4.43
